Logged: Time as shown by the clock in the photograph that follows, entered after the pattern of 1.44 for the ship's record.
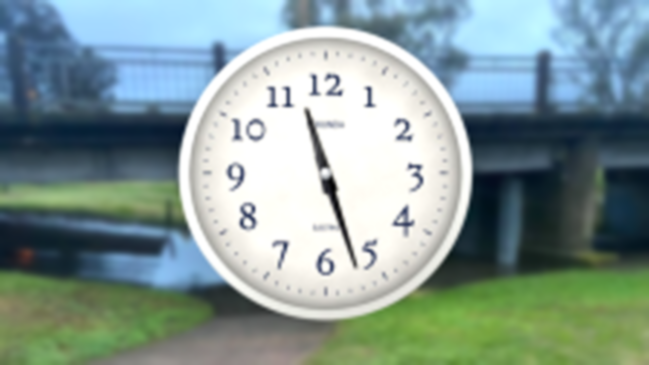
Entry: 11.27
